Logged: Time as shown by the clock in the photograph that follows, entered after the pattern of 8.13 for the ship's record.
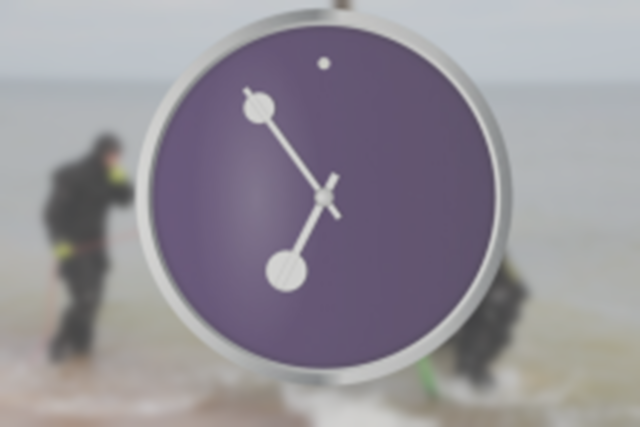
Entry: 6.54
